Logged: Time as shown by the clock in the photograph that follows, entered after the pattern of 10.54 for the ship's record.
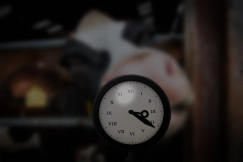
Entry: 3.21
